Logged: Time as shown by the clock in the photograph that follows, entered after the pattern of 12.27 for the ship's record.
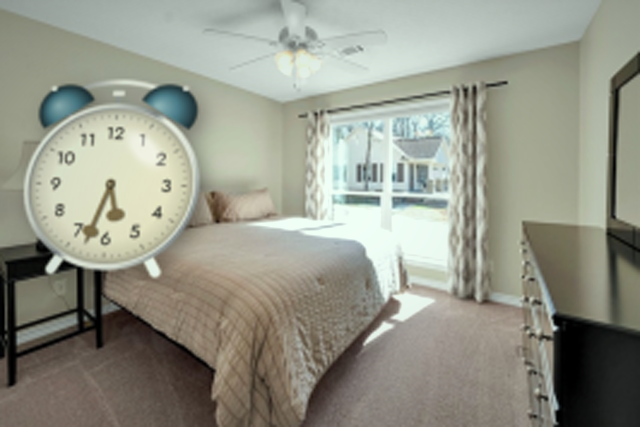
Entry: 5.33
